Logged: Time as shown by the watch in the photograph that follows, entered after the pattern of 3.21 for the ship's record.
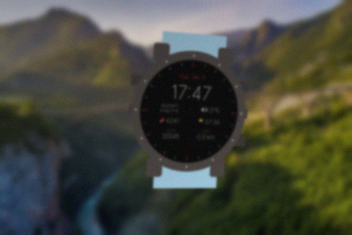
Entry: 17.47
